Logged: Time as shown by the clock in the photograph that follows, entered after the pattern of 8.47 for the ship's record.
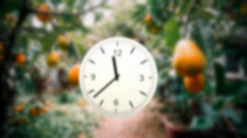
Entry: 11.38
